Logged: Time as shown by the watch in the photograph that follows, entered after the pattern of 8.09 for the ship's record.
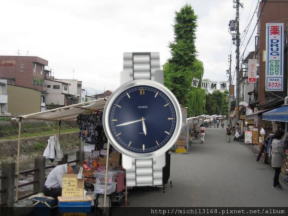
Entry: 5.43
